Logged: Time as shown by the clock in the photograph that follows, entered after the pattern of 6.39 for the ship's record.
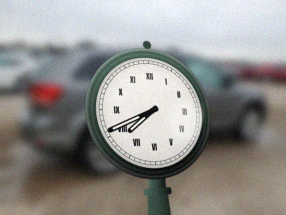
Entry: 7.41
